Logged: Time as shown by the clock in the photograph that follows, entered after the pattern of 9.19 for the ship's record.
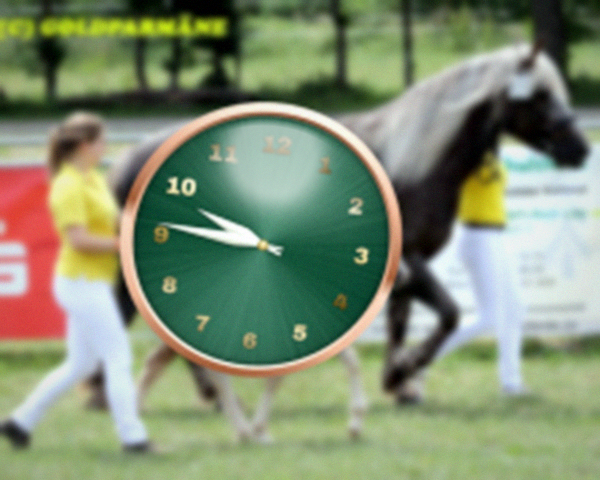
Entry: 9.46
